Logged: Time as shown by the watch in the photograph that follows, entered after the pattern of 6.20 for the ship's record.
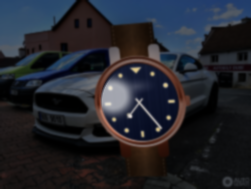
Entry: 7.24
